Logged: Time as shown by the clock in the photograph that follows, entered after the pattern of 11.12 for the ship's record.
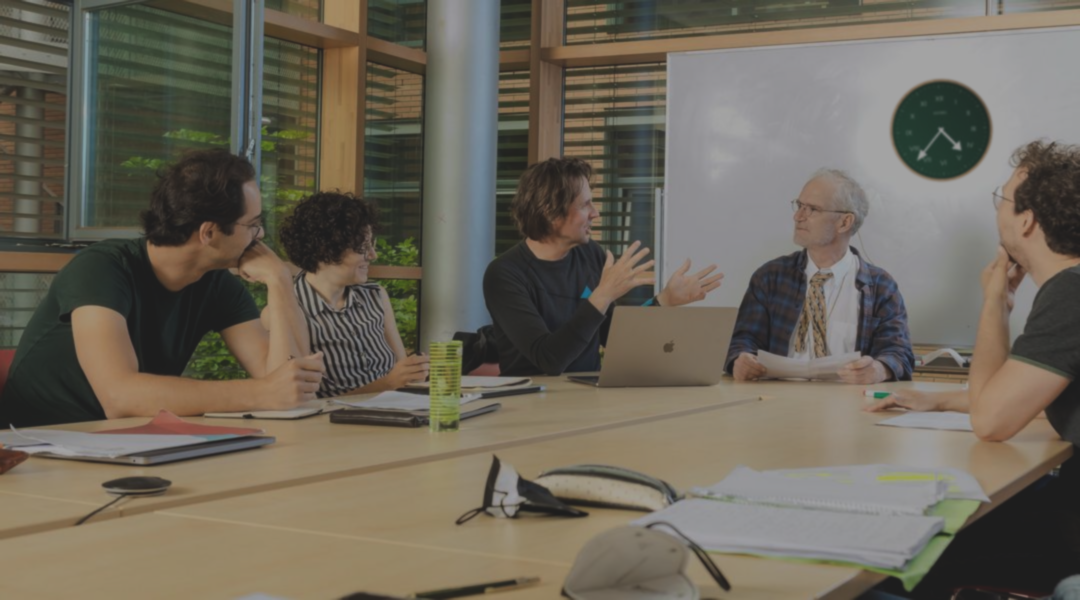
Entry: 4.37
